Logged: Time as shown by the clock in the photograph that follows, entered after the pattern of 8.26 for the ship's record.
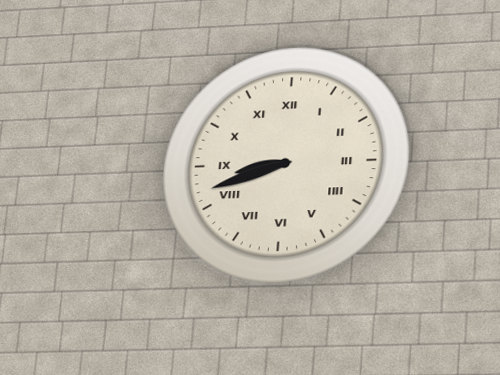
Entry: 8.42
